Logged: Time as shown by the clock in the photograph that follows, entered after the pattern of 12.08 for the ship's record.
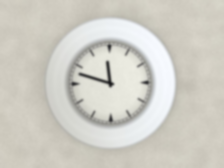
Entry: 11.48
